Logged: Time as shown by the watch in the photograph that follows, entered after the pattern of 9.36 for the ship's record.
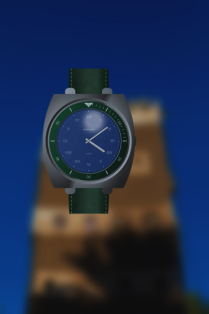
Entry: 4.09
